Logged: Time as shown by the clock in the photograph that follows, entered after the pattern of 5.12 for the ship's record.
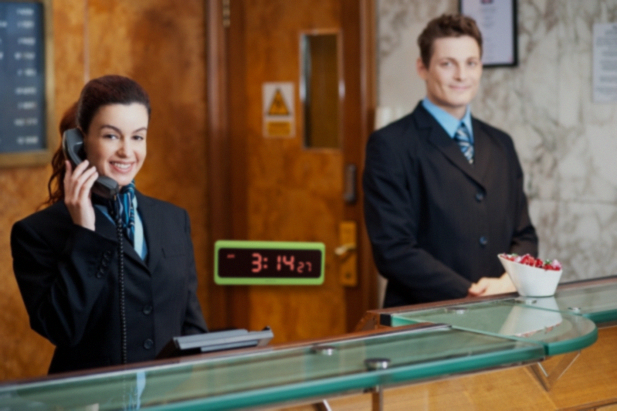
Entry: 3.14
